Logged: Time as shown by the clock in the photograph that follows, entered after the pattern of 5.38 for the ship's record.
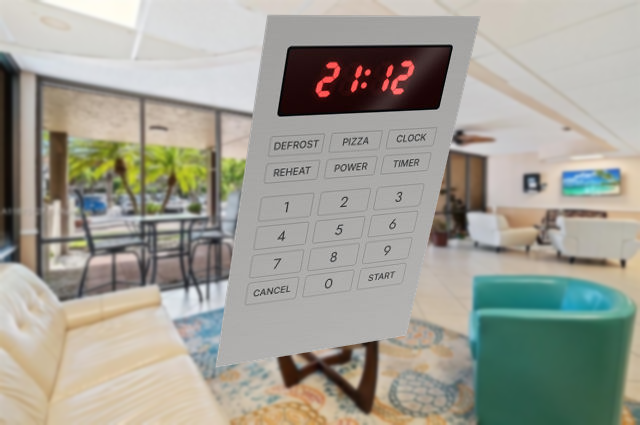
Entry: 21.12
